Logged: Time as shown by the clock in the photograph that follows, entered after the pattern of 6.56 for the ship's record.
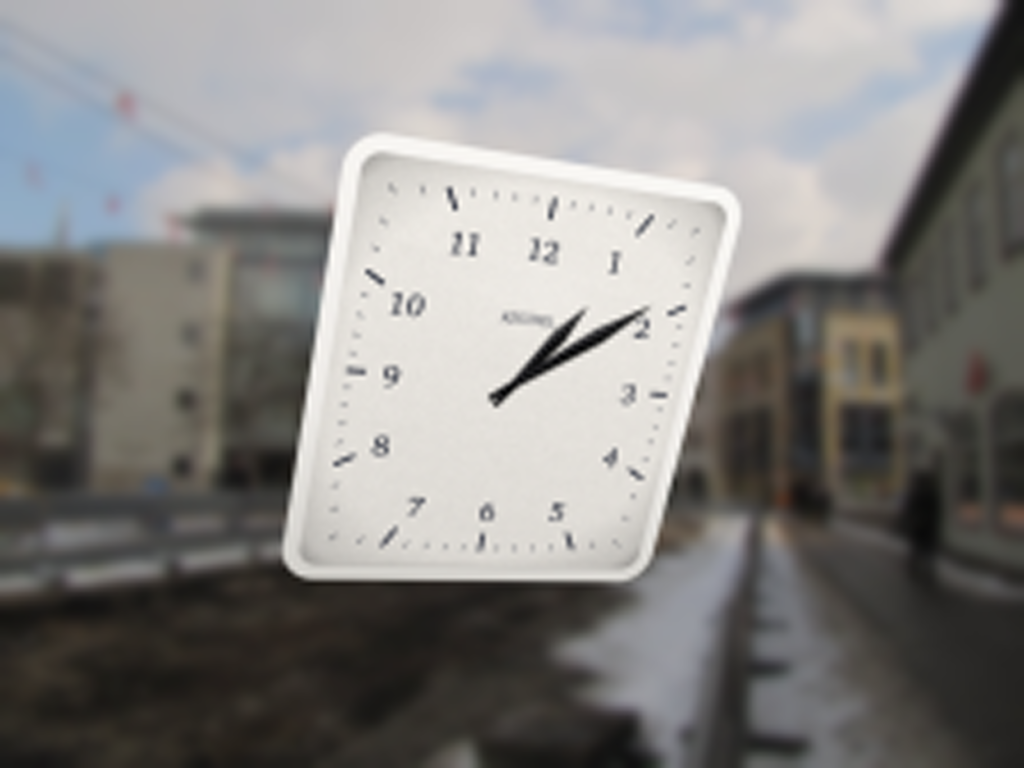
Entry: 1.09
